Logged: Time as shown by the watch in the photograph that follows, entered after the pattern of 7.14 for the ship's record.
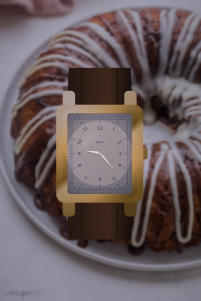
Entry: 9.23
